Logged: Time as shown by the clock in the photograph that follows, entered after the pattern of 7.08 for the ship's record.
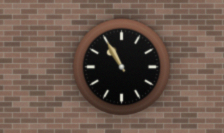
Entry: 10.55
